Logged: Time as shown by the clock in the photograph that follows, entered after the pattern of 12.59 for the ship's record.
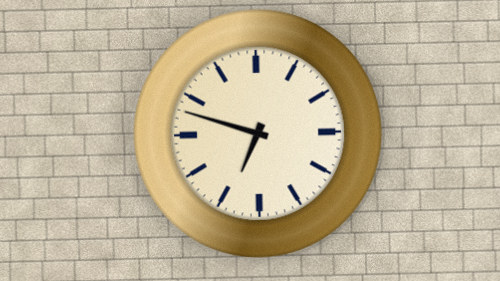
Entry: 6.48
